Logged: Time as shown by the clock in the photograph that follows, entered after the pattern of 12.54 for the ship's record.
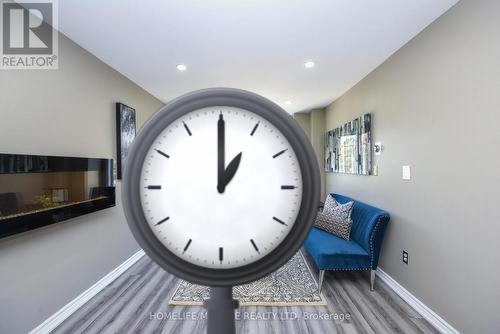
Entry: 1.00
